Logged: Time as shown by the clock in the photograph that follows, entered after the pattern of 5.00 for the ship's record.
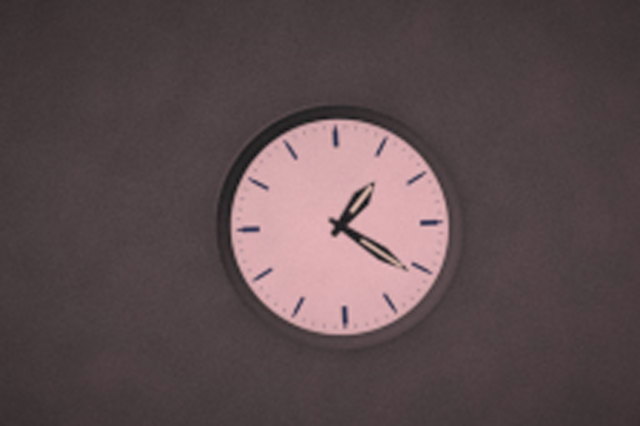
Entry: 1.21
